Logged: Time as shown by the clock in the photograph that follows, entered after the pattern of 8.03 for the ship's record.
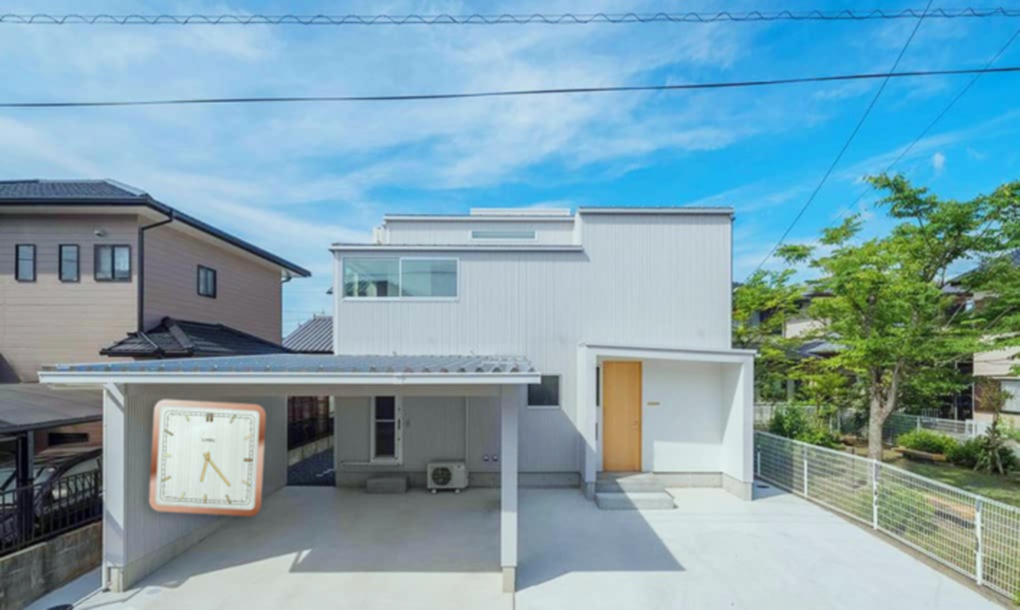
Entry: 6.23
